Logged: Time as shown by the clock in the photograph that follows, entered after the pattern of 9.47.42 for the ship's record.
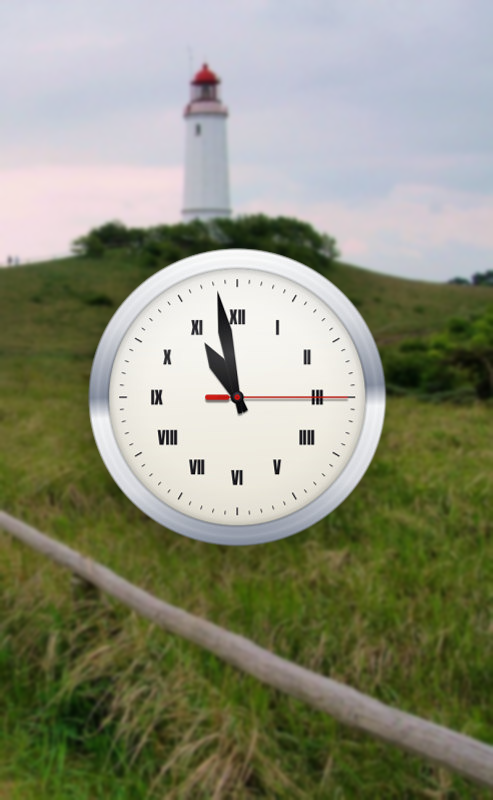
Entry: 10.58.15
